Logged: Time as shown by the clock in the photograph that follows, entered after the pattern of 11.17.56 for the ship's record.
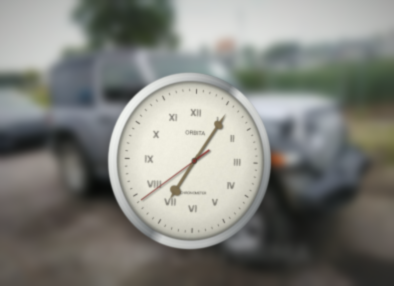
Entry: 7.05.39
